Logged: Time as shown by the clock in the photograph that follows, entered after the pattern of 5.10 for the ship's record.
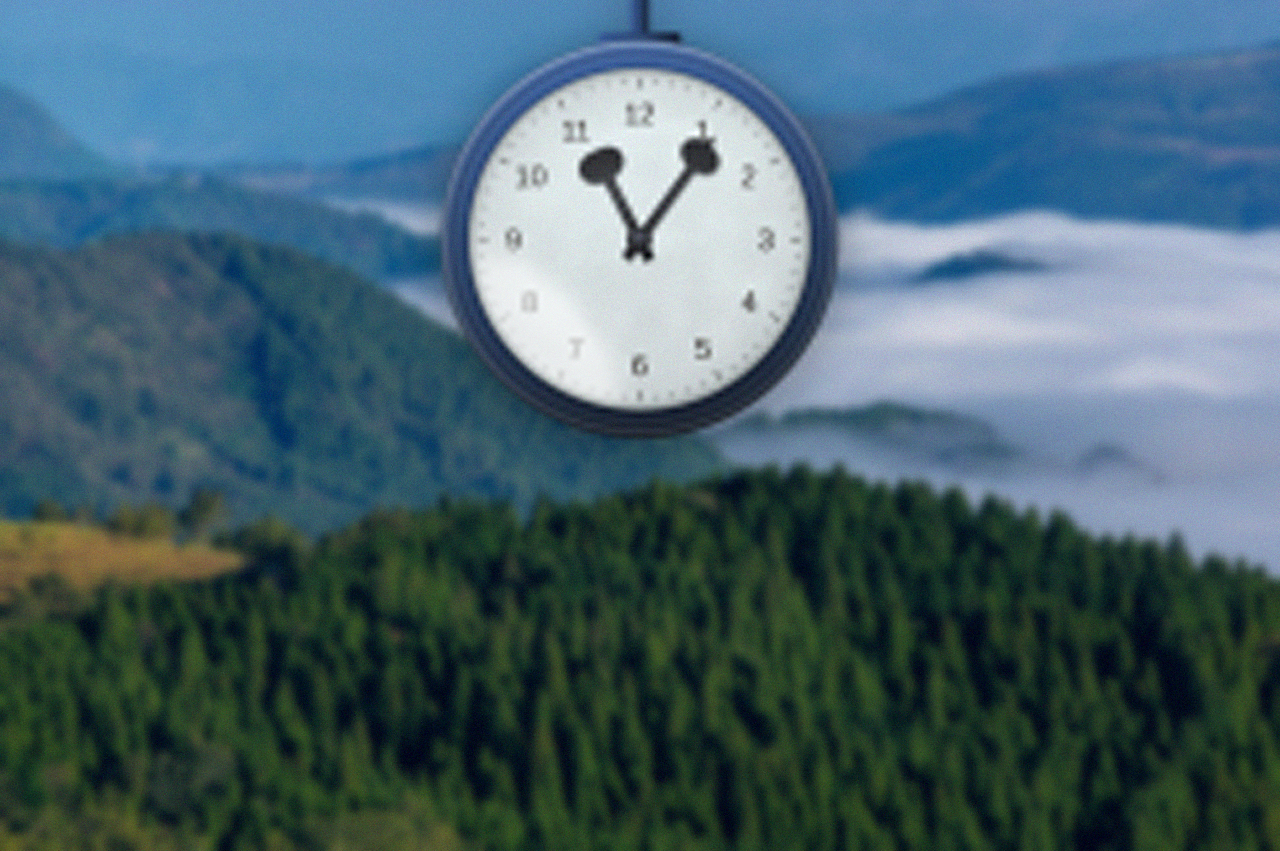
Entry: 11.06
